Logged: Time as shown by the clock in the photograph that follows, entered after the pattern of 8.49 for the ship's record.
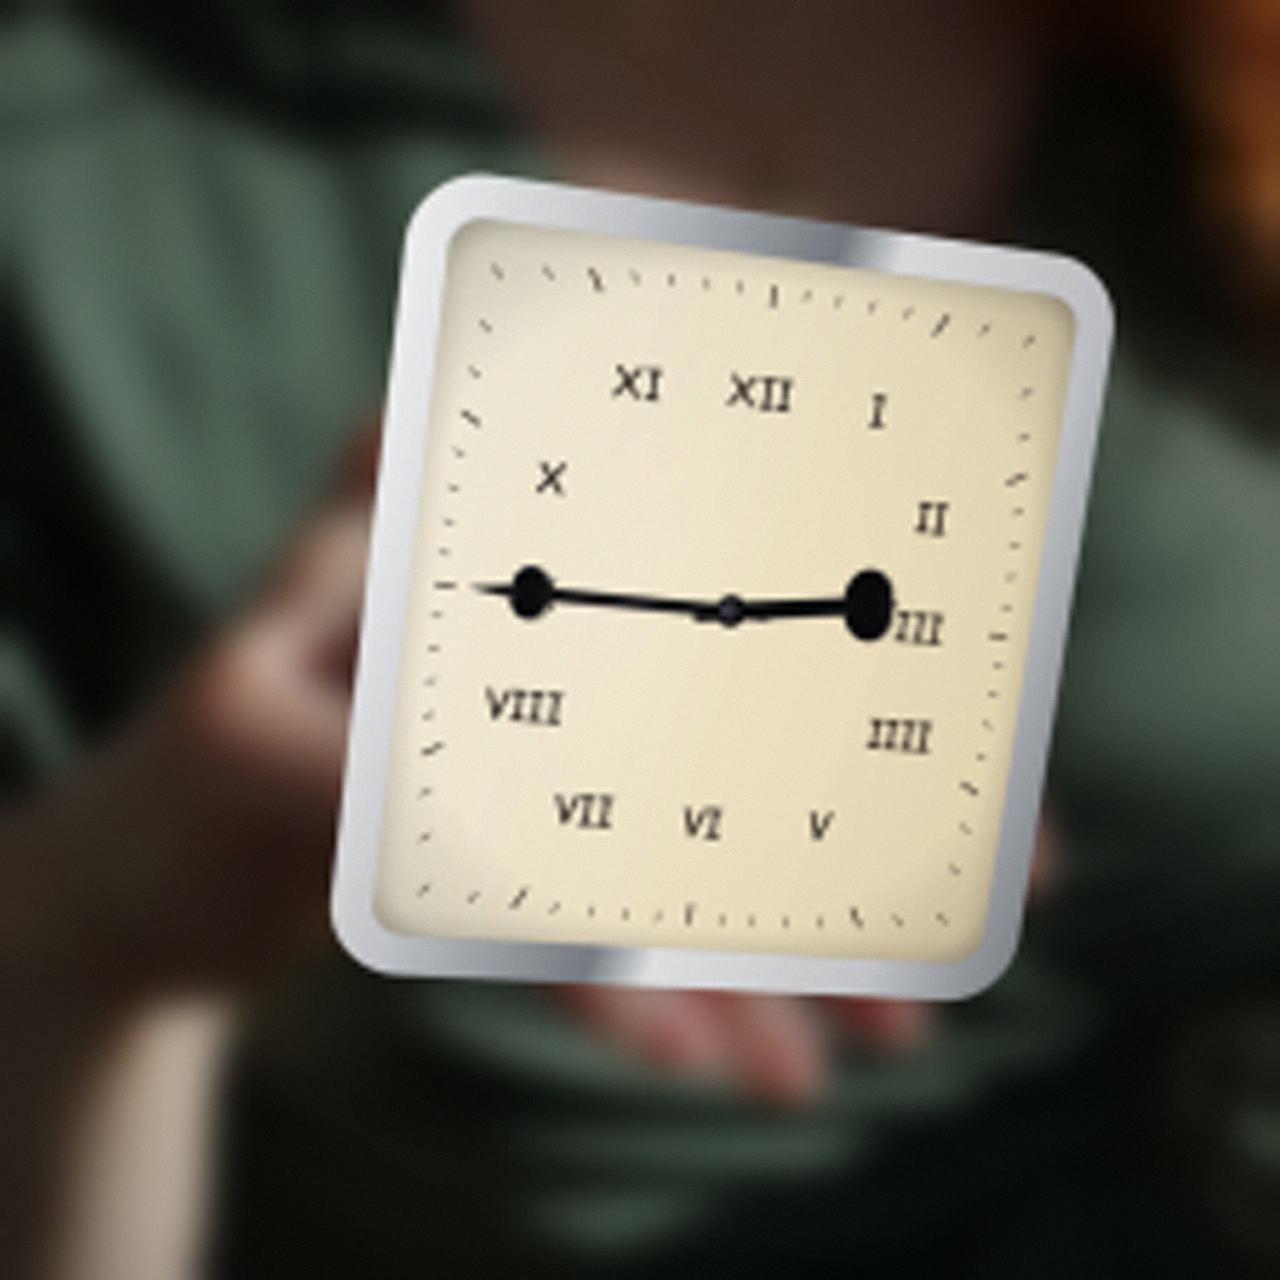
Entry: 2.45
